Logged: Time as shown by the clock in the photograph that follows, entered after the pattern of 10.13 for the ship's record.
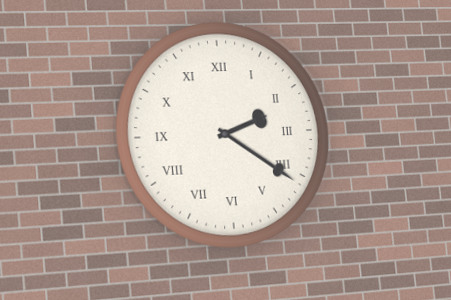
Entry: 2.21
